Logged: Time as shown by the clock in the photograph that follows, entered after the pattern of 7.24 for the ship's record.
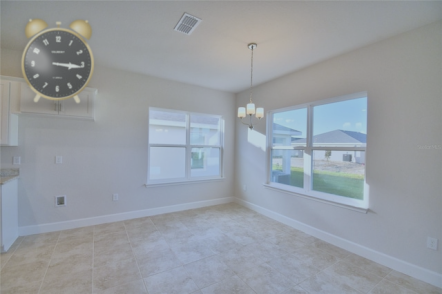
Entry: 3.16
